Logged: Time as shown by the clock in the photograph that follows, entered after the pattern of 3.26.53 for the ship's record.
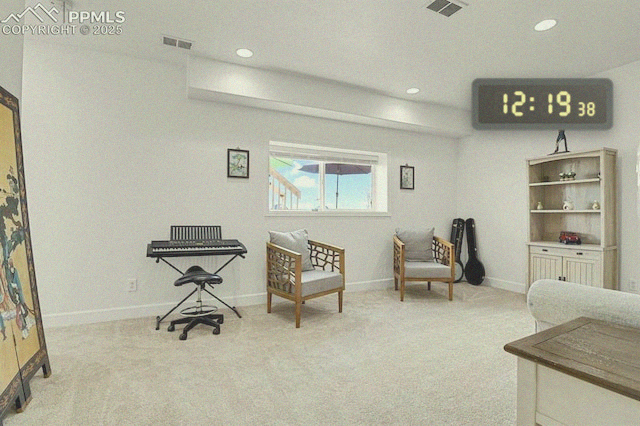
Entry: 12.19.38
